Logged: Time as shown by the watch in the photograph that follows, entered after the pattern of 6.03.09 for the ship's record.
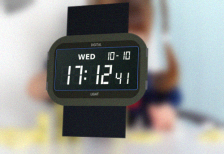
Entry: 17.12.41
